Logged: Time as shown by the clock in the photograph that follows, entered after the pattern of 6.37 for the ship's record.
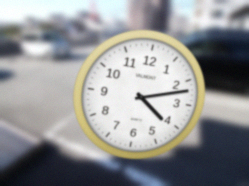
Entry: 4.12
